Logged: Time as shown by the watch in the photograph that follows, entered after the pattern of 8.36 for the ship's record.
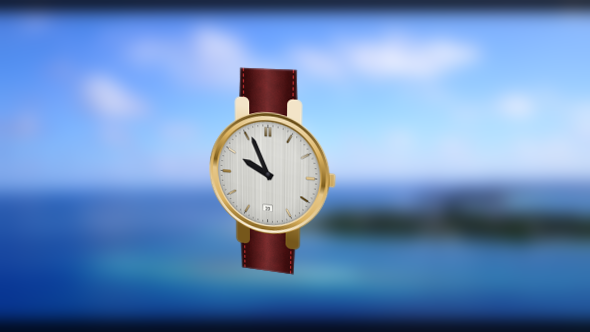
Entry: 9.56
